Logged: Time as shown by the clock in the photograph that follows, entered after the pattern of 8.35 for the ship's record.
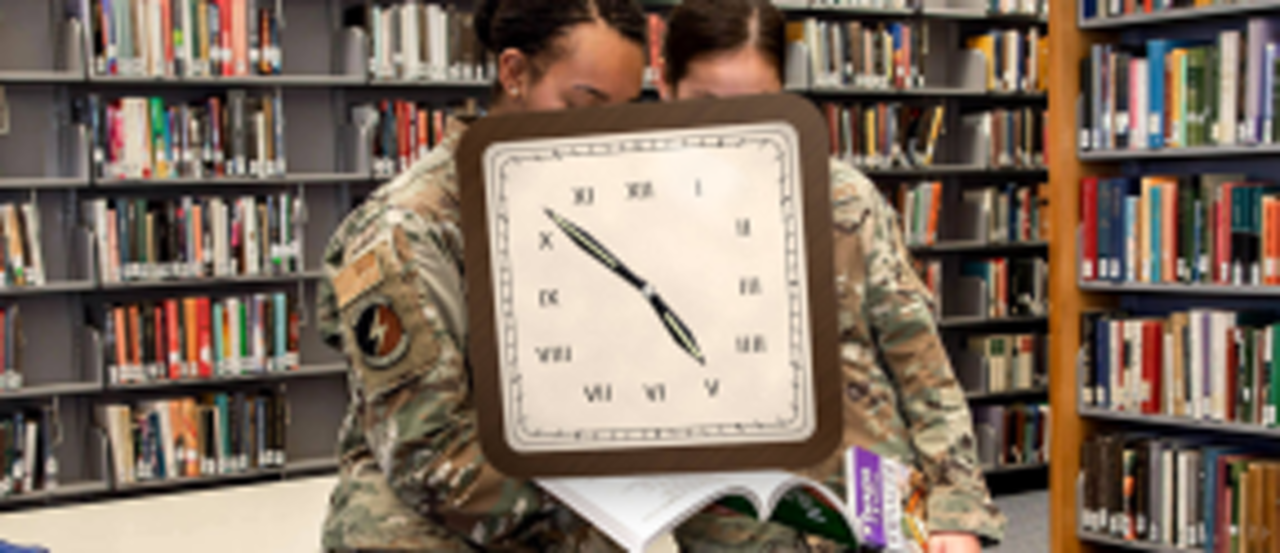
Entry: 4.52
